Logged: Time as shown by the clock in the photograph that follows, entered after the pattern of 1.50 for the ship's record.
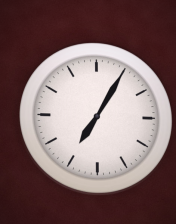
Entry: 7.05
